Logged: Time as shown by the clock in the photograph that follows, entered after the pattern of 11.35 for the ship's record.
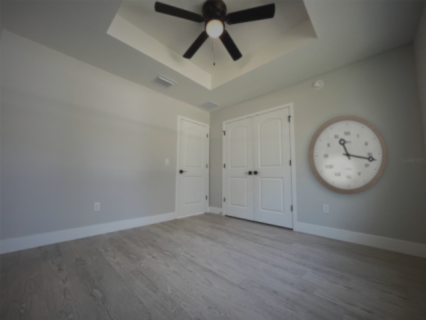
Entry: 11.17
